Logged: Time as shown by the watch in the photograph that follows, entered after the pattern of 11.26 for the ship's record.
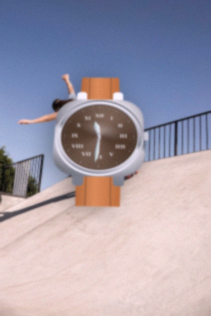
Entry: 11.31
